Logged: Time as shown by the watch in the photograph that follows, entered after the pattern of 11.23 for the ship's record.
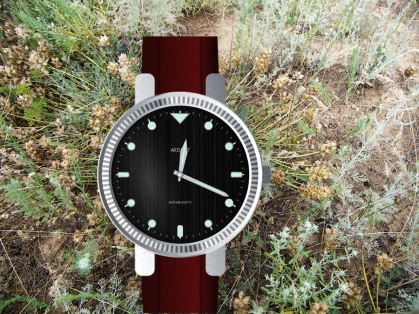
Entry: 12.19
